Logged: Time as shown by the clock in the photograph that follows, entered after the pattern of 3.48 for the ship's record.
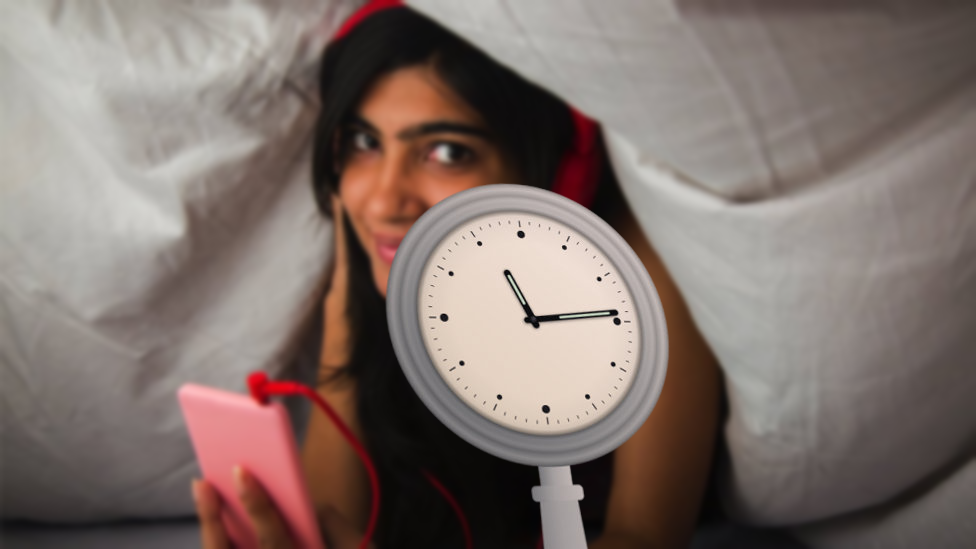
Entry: 11.14
